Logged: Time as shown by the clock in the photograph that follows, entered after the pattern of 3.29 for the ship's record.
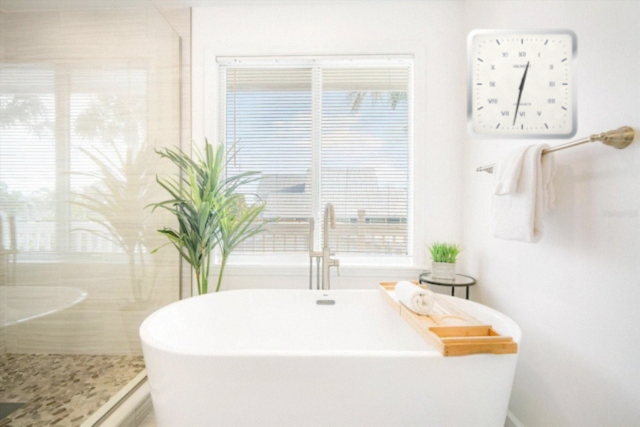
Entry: 12.32
